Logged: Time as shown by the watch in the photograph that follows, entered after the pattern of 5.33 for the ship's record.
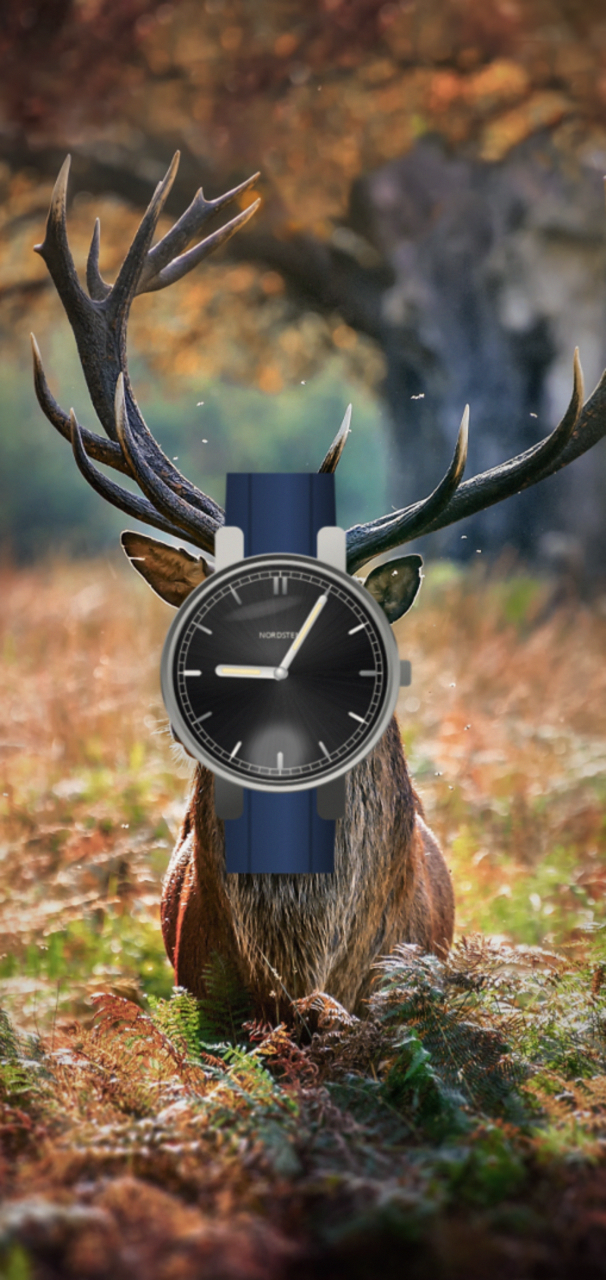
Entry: 9.05
